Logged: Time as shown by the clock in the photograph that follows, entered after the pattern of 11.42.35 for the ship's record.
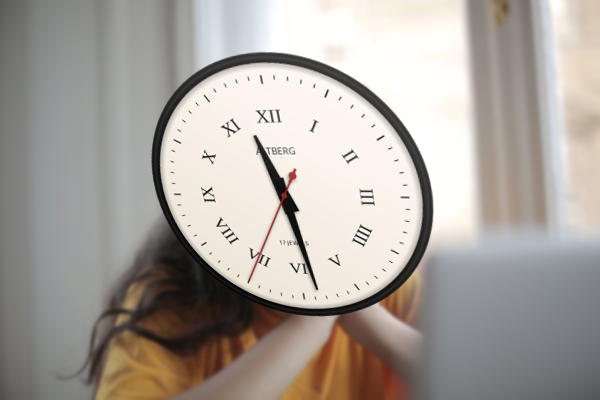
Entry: 11.28.35
